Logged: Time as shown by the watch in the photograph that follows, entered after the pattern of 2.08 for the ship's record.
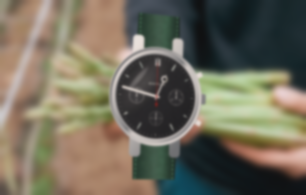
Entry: 12.47
